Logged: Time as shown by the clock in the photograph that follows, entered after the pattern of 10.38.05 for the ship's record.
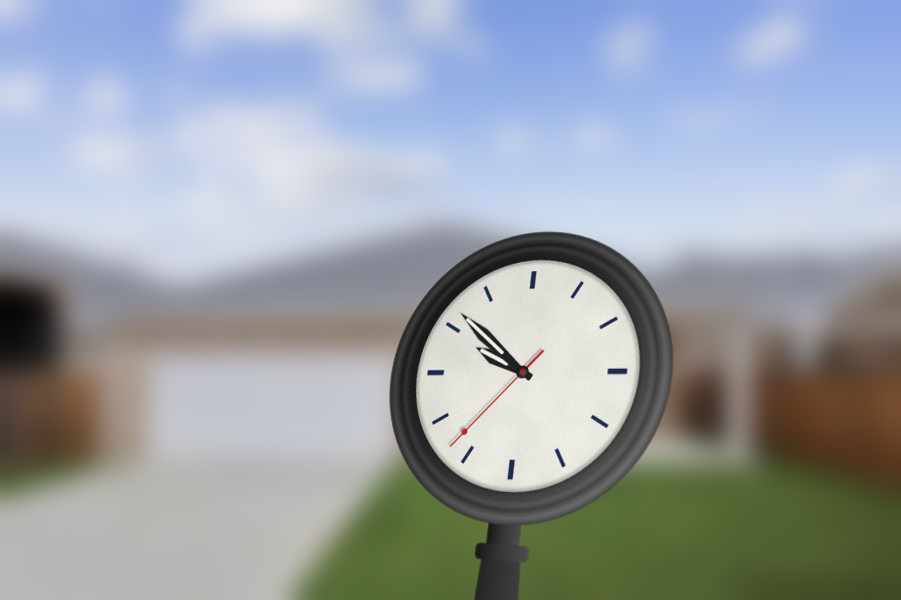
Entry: 9.51.37
